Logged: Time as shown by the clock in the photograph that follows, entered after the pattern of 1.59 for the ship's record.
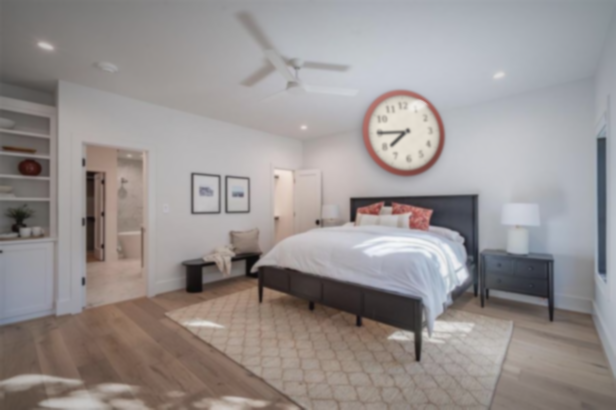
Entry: 7.45
